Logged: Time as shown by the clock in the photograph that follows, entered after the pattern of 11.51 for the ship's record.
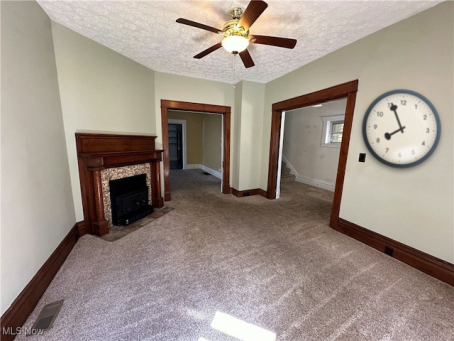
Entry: 7.56
